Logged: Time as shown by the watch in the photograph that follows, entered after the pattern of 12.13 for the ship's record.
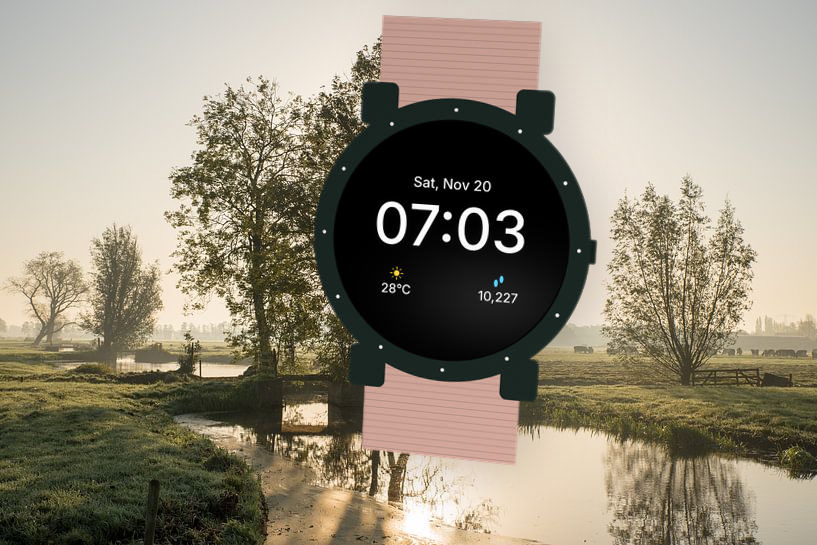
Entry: 7.03
